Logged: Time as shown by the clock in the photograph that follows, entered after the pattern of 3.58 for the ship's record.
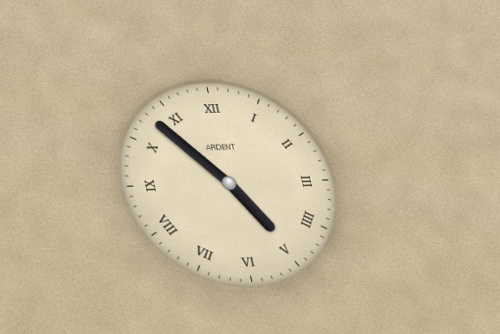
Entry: 4.53
